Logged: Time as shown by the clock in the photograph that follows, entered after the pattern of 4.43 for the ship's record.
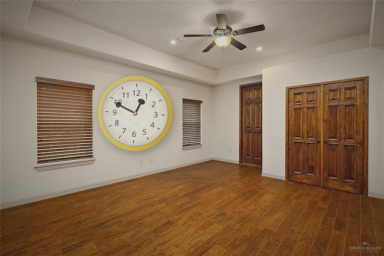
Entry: 12.49
